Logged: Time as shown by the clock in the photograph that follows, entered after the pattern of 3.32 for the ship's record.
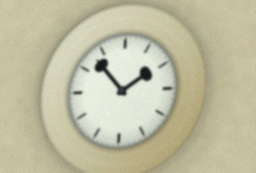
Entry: 1.53
